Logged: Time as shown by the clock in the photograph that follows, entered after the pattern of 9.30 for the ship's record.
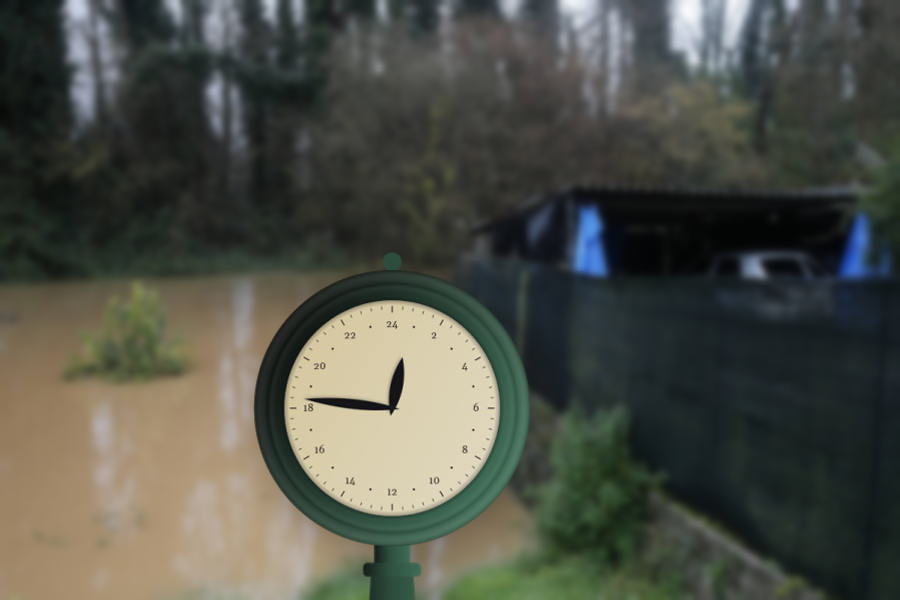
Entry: 0.46
